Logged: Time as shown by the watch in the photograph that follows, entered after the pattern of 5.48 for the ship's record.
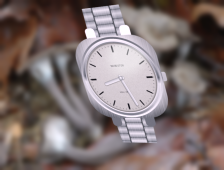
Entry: 8.27
